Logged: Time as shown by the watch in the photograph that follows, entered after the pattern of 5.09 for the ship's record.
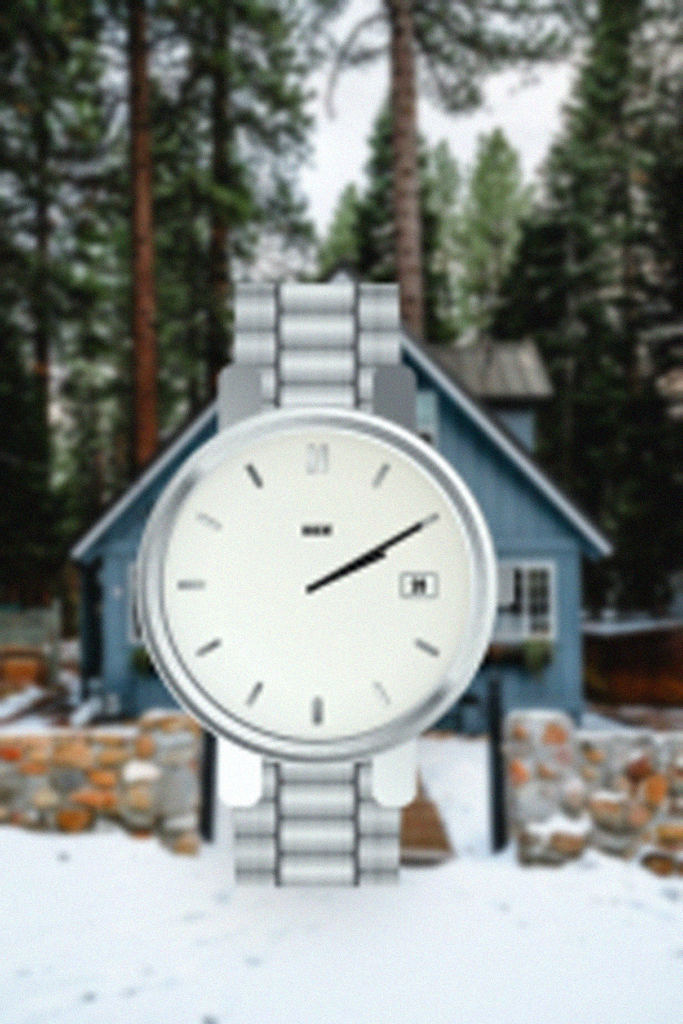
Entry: 2.10
